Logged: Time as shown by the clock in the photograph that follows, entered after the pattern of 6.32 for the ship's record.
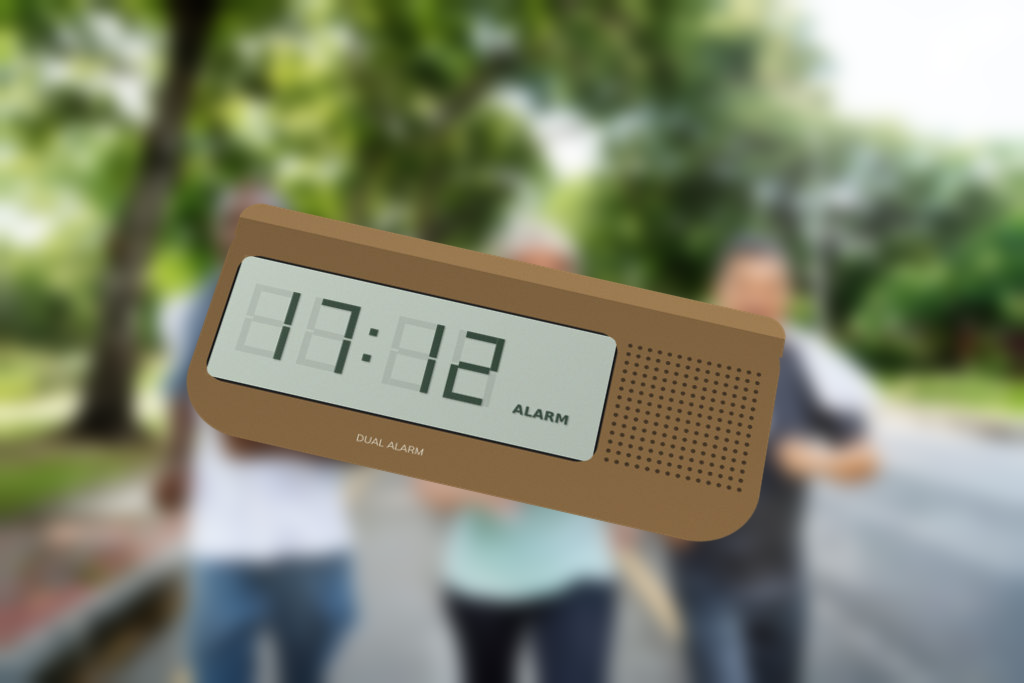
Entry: 17.12
